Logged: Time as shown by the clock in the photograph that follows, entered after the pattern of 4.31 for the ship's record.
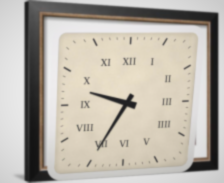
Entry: 9.35
